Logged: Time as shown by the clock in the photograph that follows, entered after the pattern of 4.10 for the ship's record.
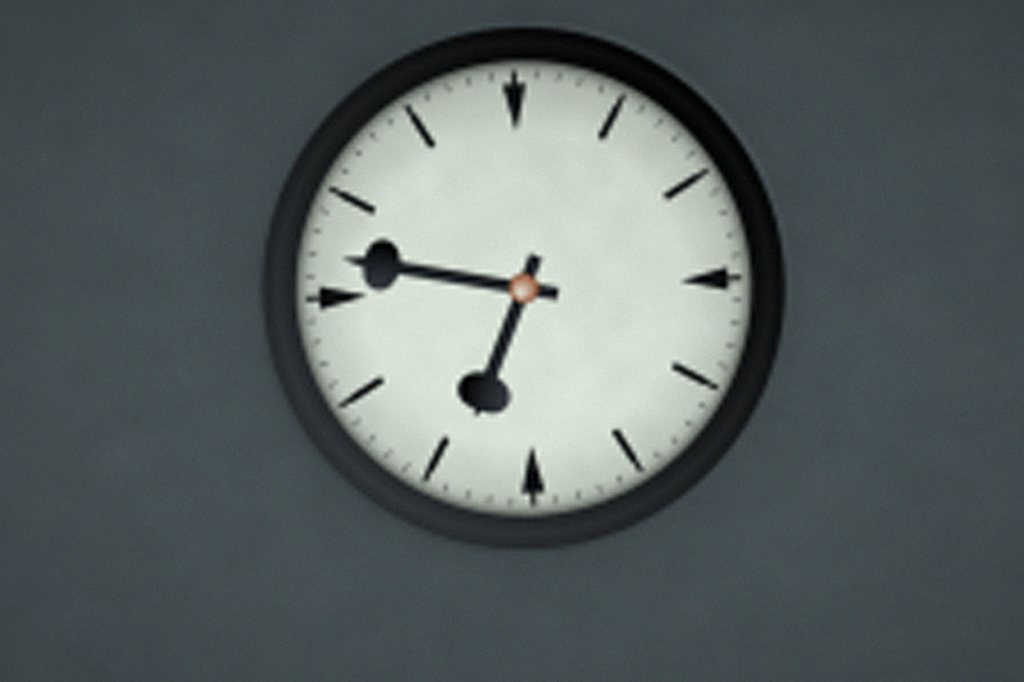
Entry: 6.47
